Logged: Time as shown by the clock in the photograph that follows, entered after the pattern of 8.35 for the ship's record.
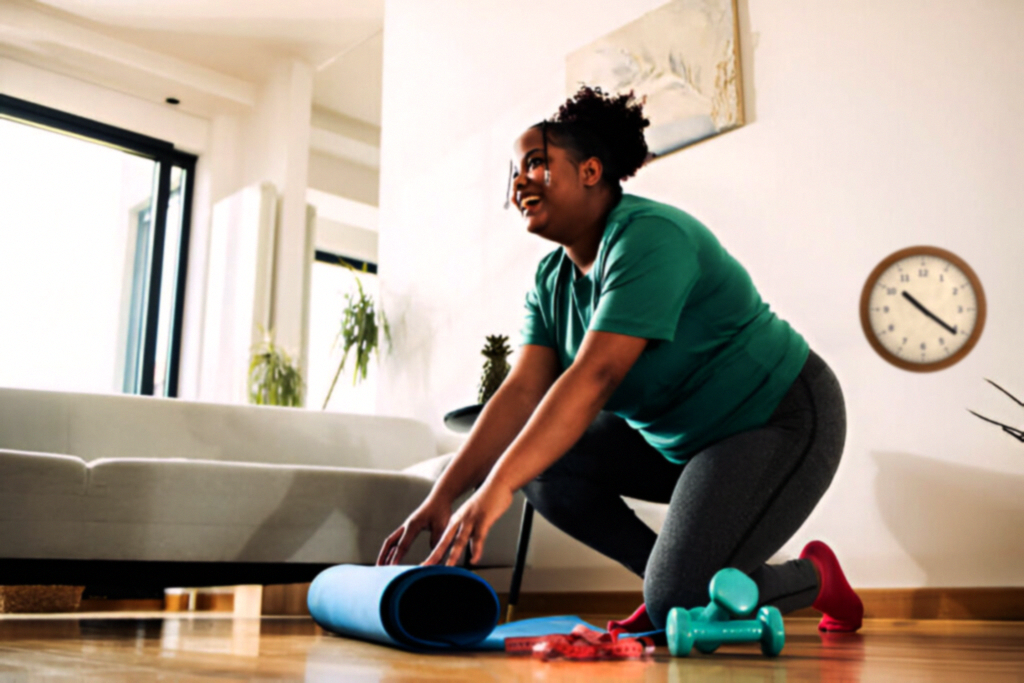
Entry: 10.21
